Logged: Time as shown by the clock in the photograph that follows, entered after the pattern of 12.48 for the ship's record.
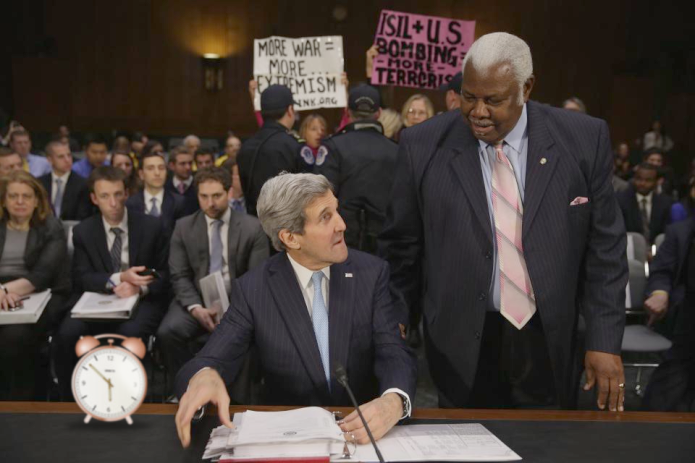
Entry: 5.52
